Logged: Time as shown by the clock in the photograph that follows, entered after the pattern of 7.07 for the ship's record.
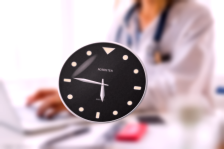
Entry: 5.46
